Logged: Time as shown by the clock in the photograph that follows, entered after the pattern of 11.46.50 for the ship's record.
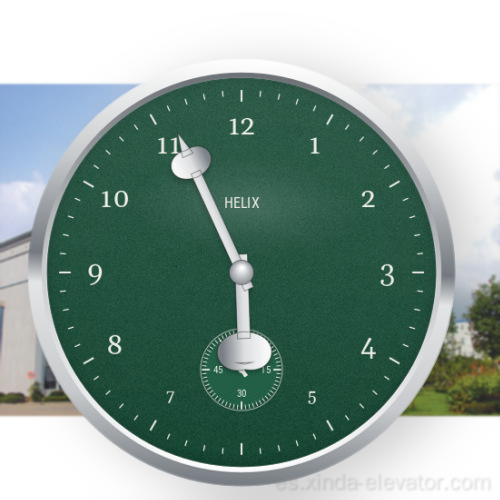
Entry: 5.55.54
